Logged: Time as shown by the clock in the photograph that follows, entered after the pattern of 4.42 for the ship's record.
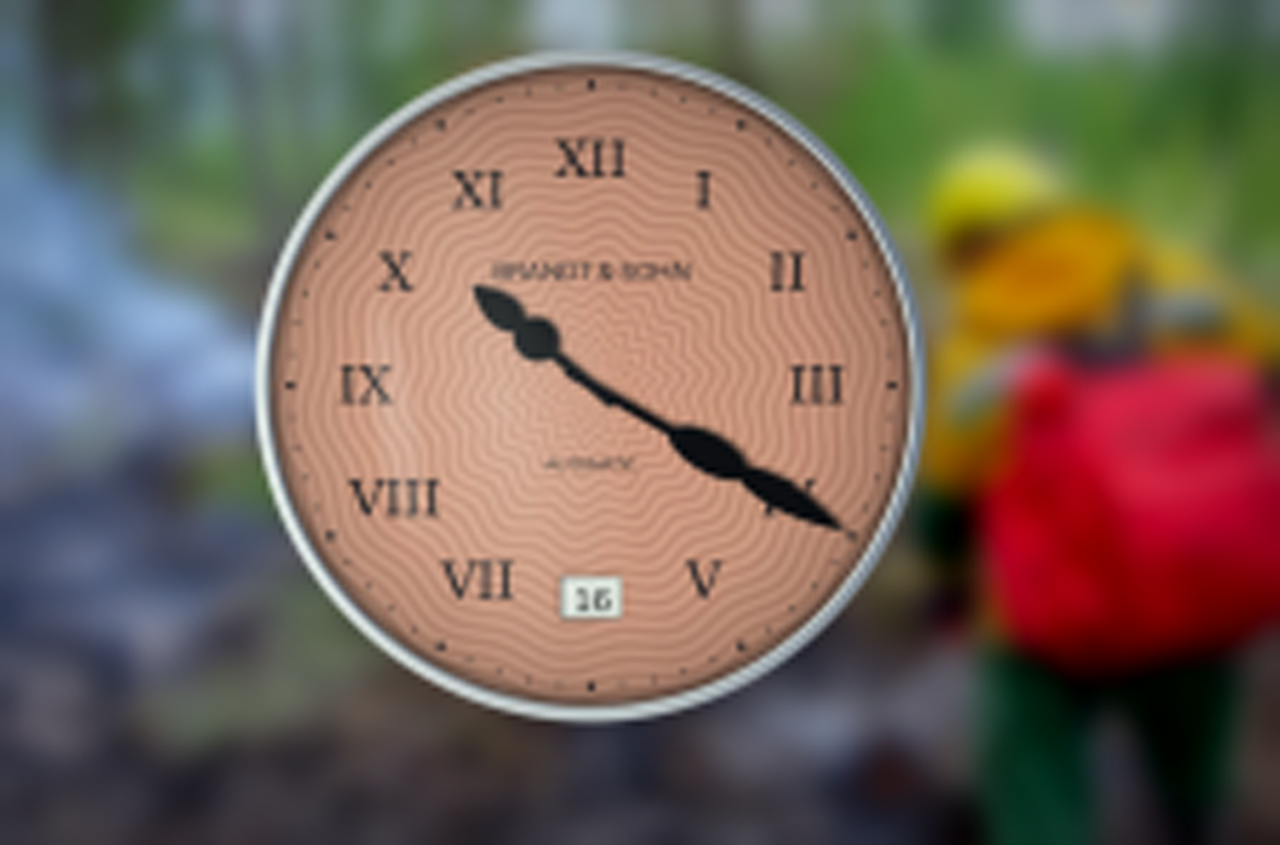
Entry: 10.20
